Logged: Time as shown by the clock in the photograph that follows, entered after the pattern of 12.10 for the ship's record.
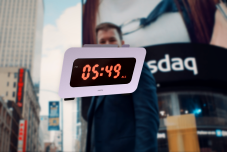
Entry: 5.49
